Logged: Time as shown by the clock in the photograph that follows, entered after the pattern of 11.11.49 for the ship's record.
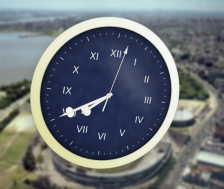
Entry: 7.40.02
